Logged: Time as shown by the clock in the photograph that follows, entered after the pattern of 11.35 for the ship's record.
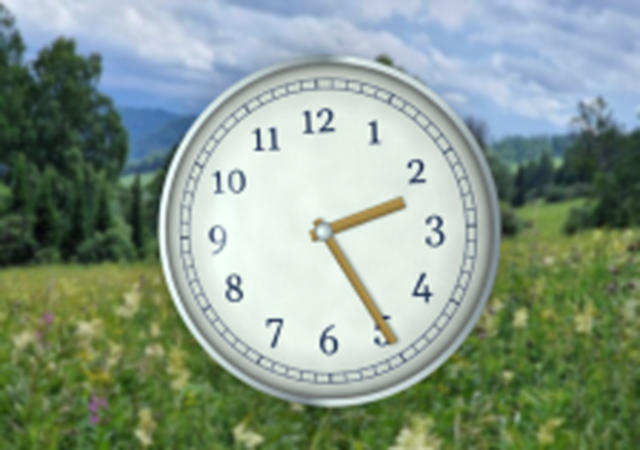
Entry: 2.25
